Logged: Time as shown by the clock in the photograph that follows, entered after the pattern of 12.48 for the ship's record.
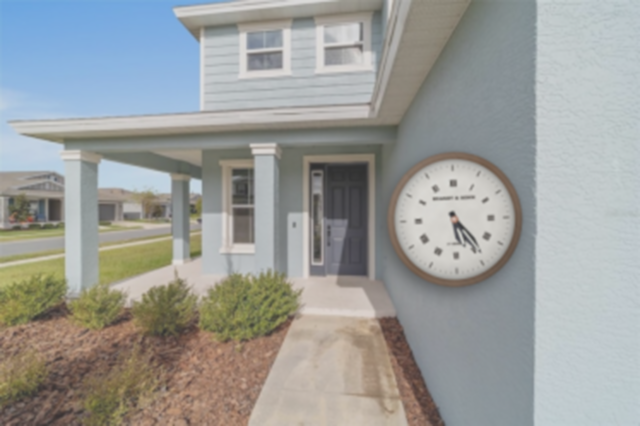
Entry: 5.24
